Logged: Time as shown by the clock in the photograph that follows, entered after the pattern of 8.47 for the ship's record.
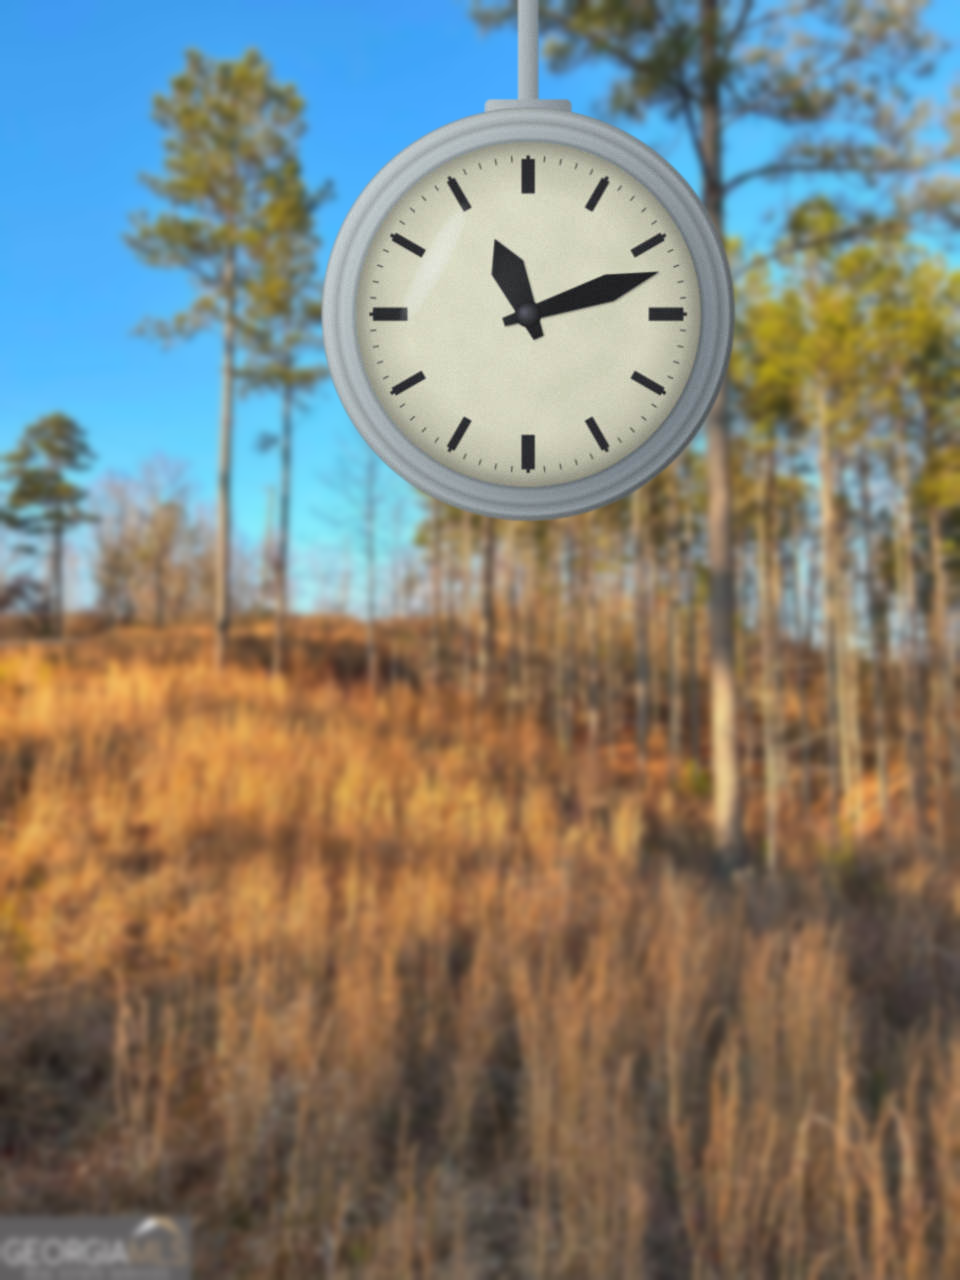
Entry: 11.12
